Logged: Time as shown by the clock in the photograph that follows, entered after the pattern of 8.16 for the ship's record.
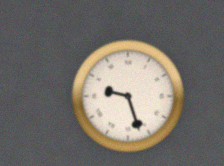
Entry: 9.27
